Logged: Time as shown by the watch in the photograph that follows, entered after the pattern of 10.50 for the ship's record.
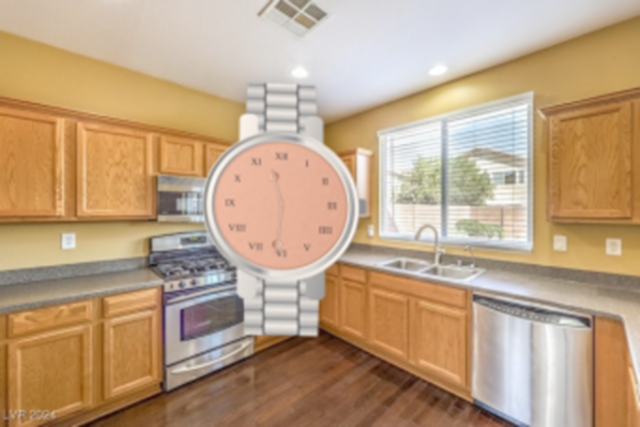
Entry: 11.31
